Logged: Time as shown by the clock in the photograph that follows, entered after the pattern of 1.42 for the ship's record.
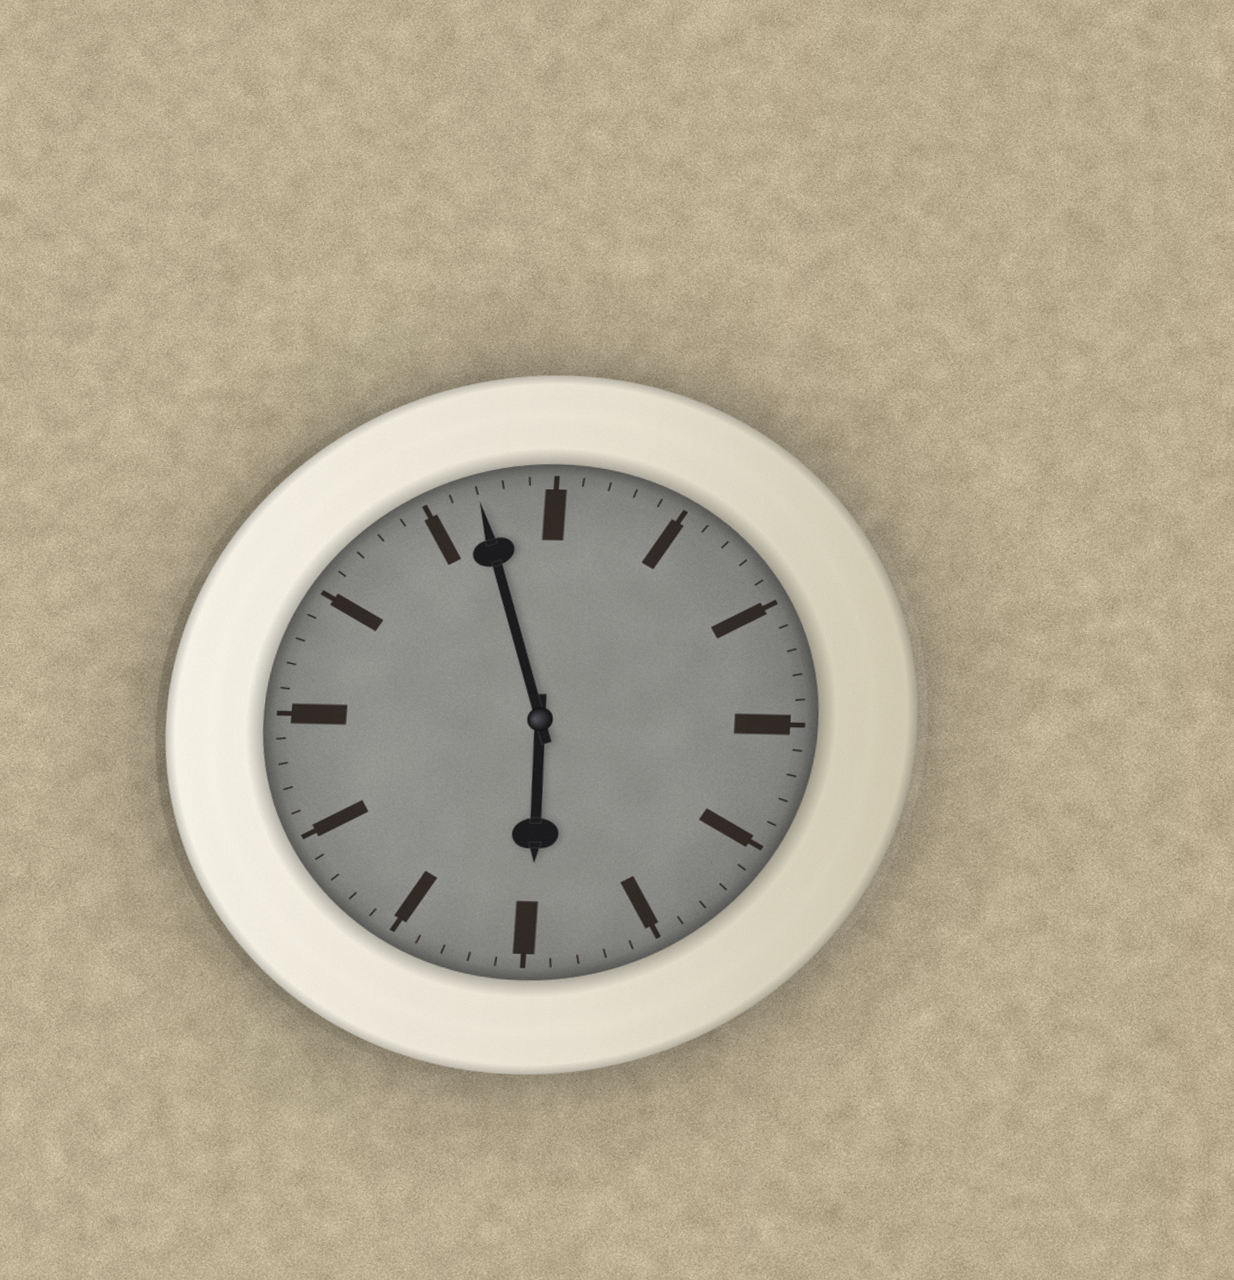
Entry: 5.57
